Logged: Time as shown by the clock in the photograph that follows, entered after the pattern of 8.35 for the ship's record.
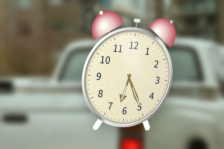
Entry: 6.25
